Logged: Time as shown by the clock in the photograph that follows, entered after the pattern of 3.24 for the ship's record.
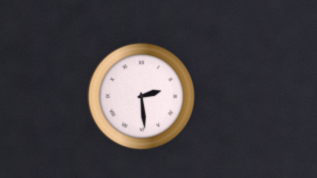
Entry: 2.29
